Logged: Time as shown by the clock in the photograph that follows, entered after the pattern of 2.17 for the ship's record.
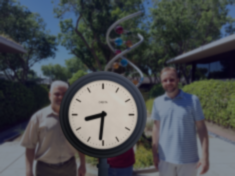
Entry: 8.31
